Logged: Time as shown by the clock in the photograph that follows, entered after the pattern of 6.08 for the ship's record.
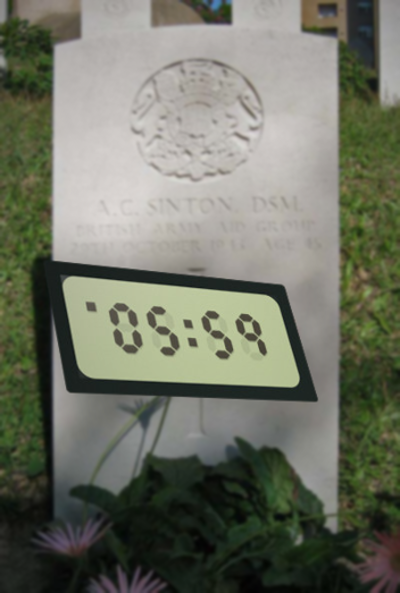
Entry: 5.59
